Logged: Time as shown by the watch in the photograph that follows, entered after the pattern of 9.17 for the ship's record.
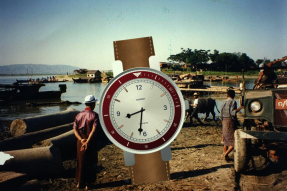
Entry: 8.32
